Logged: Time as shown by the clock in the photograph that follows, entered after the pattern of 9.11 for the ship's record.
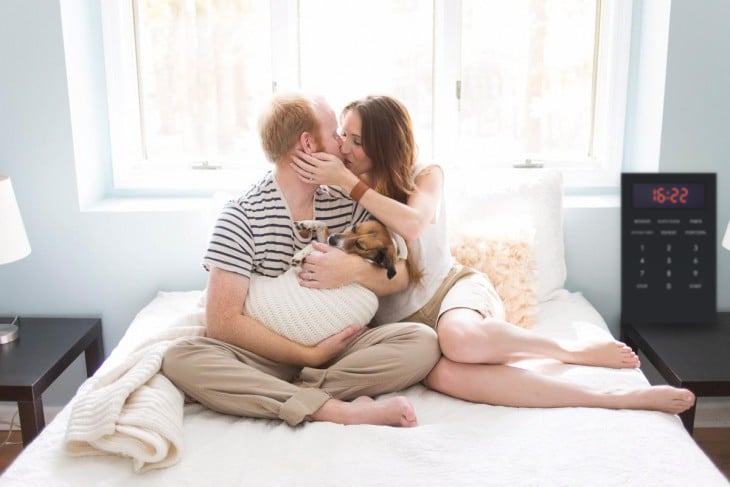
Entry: 16.22
